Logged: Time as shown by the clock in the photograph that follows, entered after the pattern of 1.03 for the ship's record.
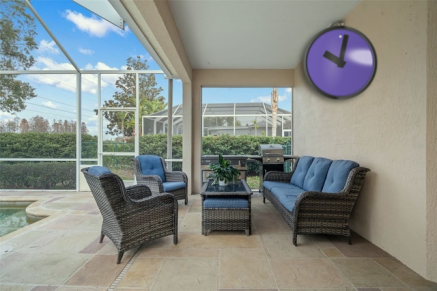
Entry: 10.02
